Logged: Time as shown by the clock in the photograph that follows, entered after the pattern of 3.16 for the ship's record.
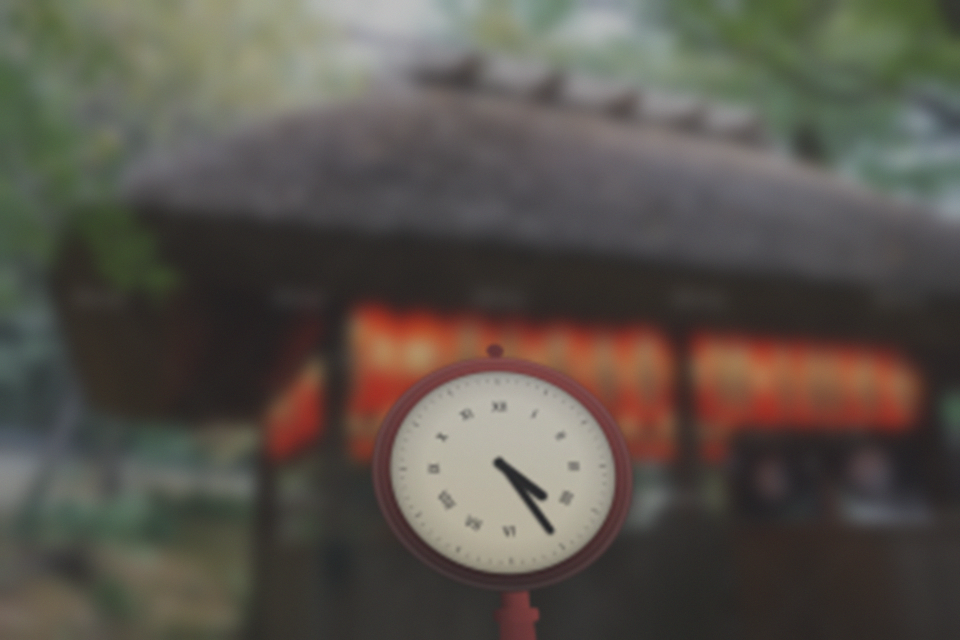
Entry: 4.25
